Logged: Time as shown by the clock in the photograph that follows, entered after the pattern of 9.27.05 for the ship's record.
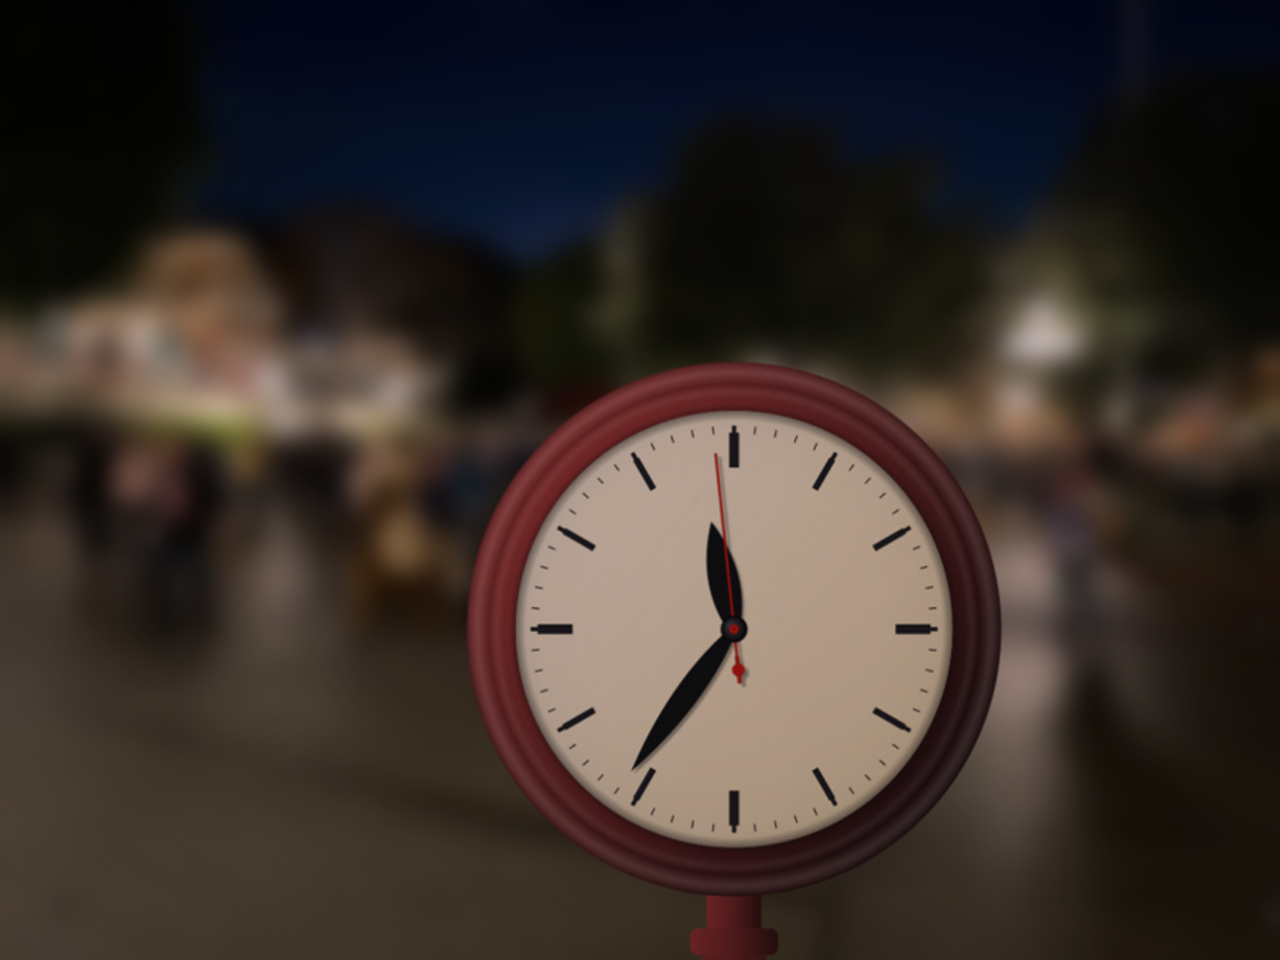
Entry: 11.35.59
